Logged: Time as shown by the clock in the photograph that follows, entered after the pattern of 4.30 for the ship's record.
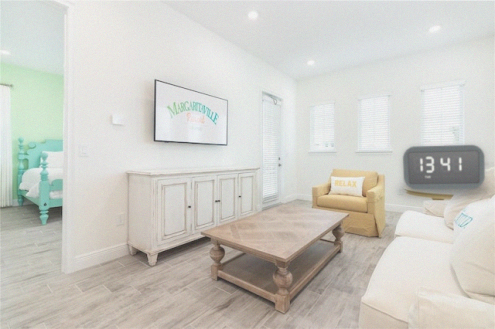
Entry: 13.41
